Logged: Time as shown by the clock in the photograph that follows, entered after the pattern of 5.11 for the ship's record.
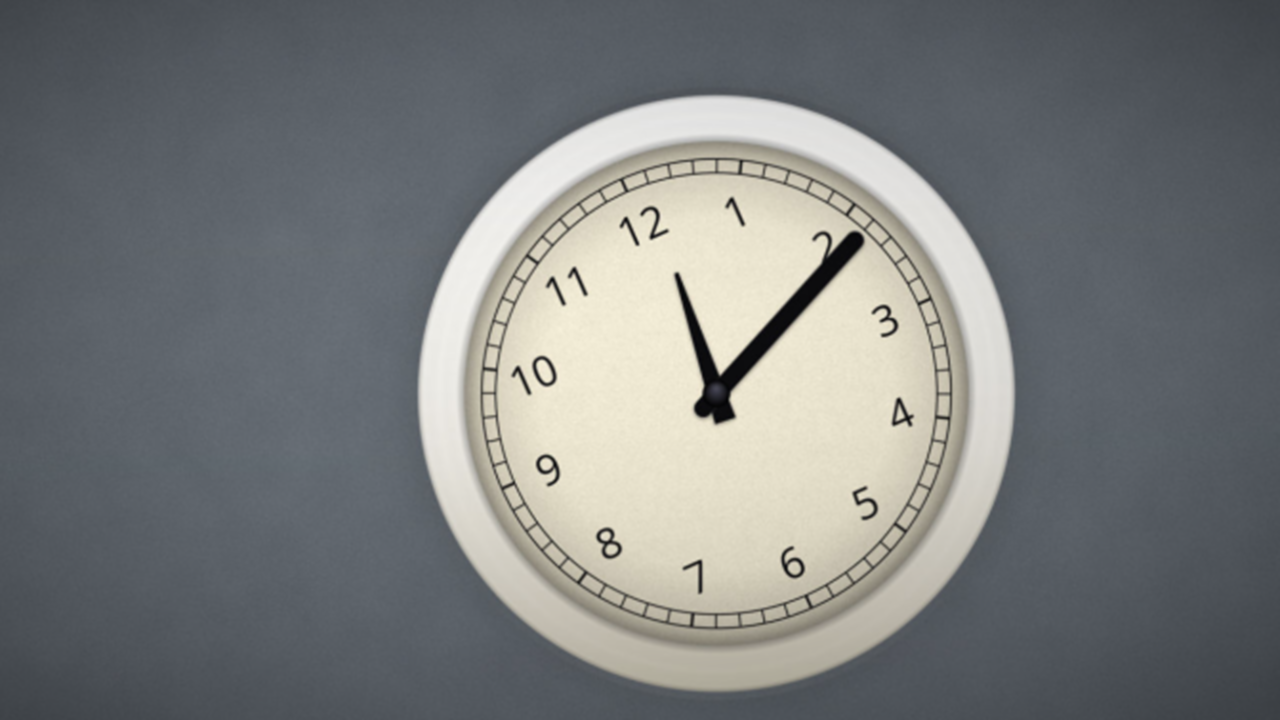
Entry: 12.11
